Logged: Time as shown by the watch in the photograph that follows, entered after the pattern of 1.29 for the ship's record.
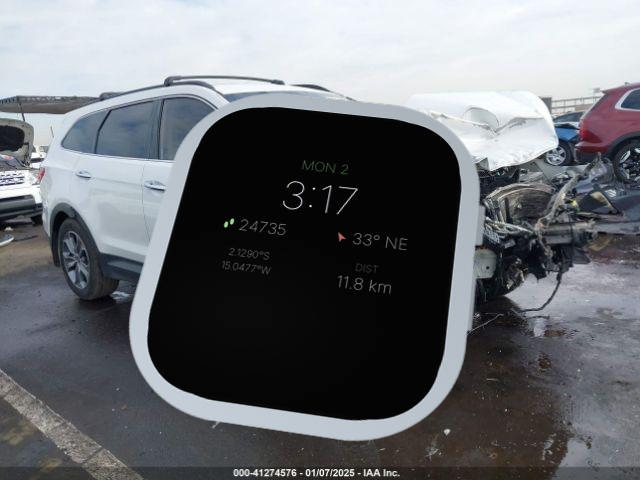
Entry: 3.17
